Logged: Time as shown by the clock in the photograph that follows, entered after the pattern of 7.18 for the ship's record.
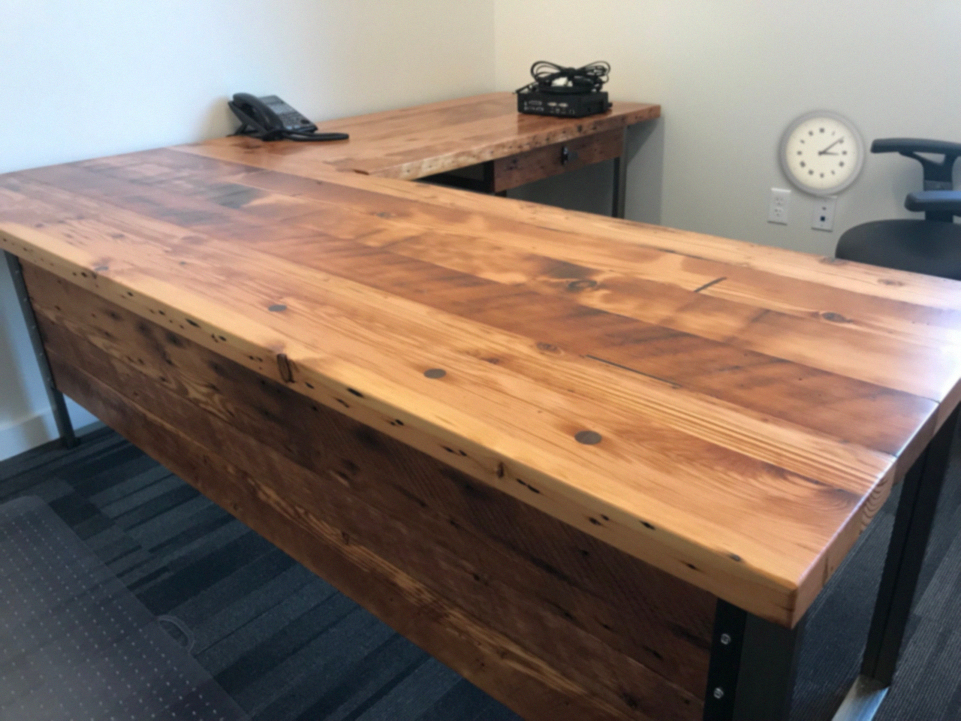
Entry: 3.09
